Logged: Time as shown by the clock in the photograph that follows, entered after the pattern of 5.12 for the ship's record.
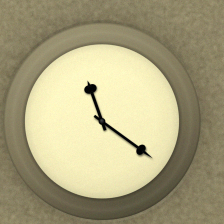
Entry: 11.21
